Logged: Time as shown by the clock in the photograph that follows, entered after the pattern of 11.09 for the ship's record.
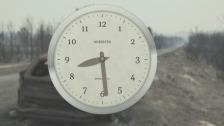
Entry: 8.29
